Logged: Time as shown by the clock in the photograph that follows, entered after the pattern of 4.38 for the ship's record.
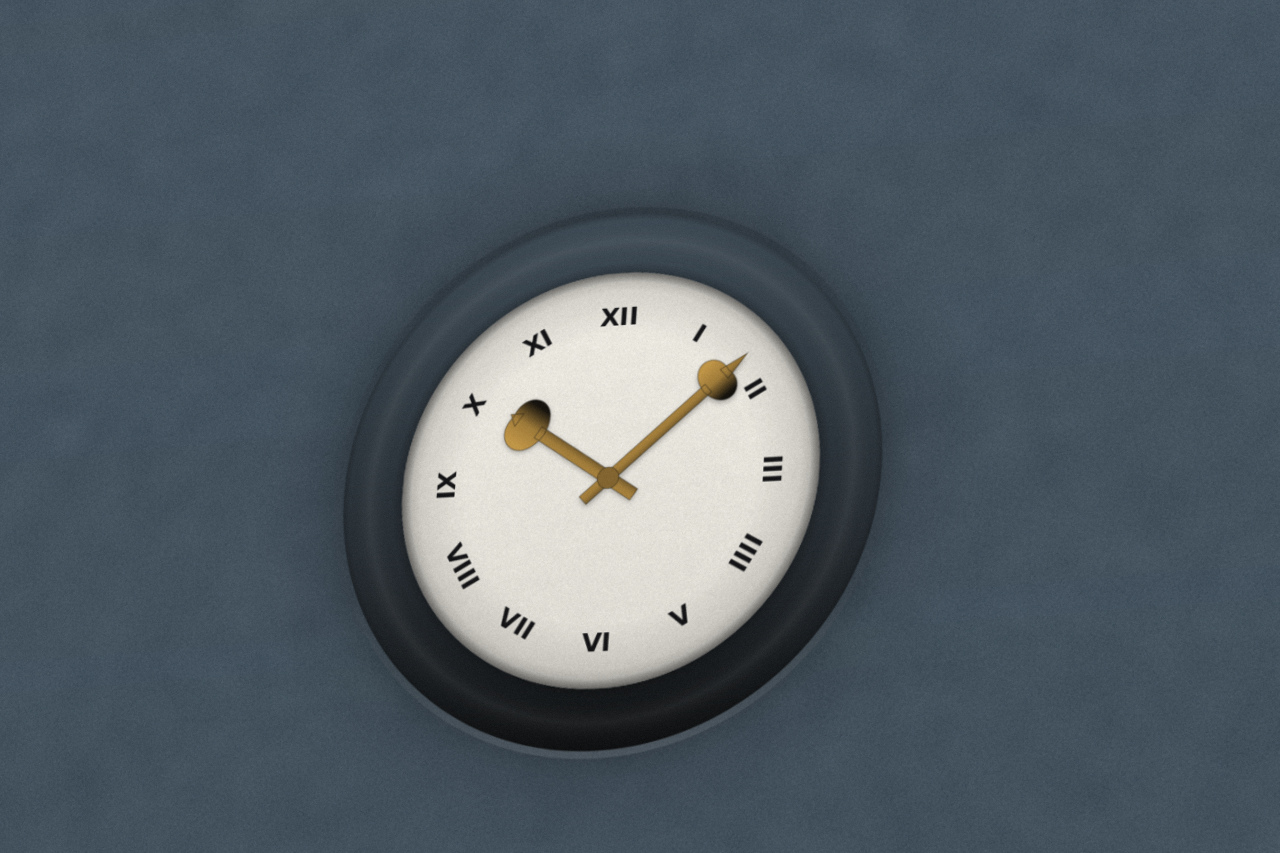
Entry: 10.08
